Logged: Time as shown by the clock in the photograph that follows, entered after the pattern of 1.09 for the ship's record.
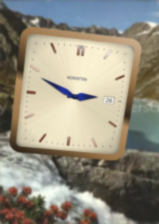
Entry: 2.49
